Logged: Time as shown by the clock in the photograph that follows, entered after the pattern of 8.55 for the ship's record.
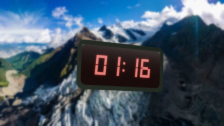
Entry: 1.16
